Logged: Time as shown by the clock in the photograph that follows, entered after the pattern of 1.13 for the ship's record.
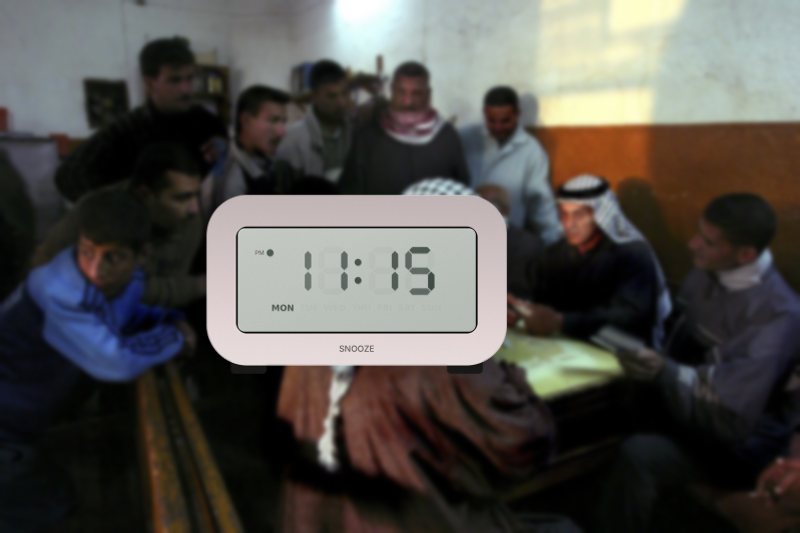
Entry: 11.15
